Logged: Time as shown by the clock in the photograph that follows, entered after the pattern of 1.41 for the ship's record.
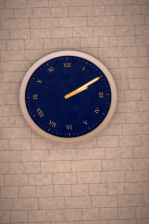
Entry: 2.10
